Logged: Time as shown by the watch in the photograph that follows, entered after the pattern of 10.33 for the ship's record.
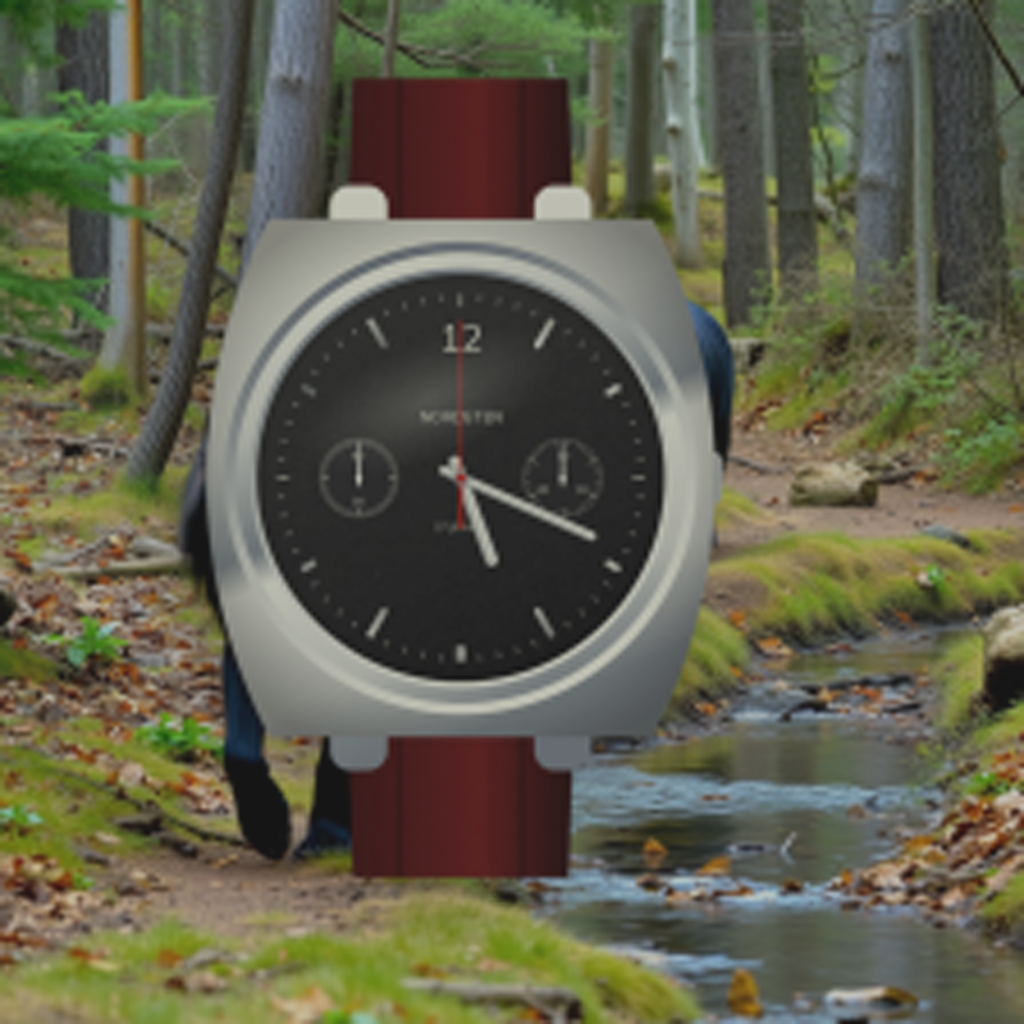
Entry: 5.19
